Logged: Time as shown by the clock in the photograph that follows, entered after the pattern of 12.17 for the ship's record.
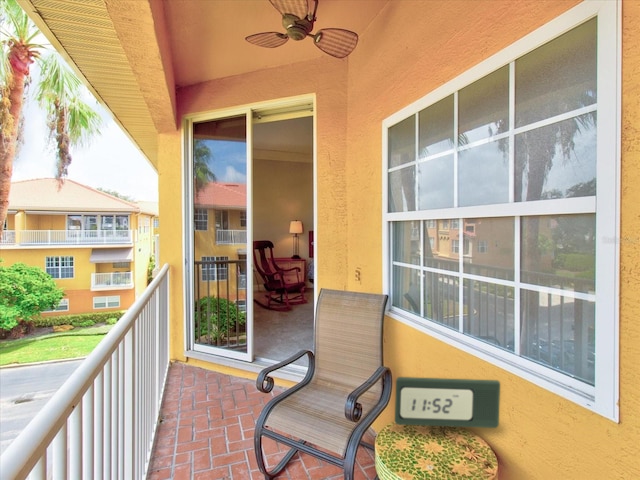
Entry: 11.52
